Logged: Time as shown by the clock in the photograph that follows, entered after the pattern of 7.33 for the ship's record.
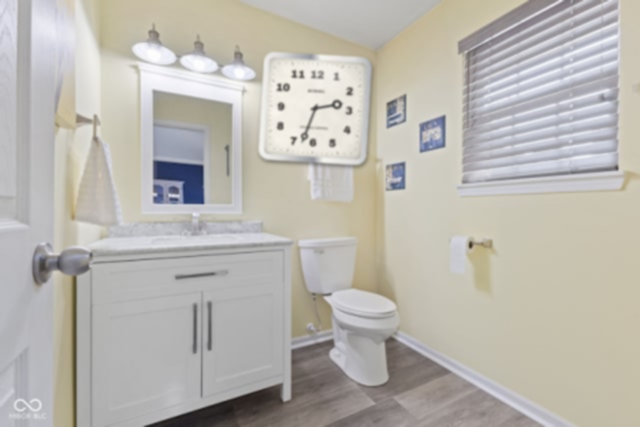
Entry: 2.33
